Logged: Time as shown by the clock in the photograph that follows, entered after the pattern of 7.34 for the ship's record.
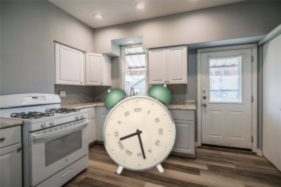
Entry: 8.28
